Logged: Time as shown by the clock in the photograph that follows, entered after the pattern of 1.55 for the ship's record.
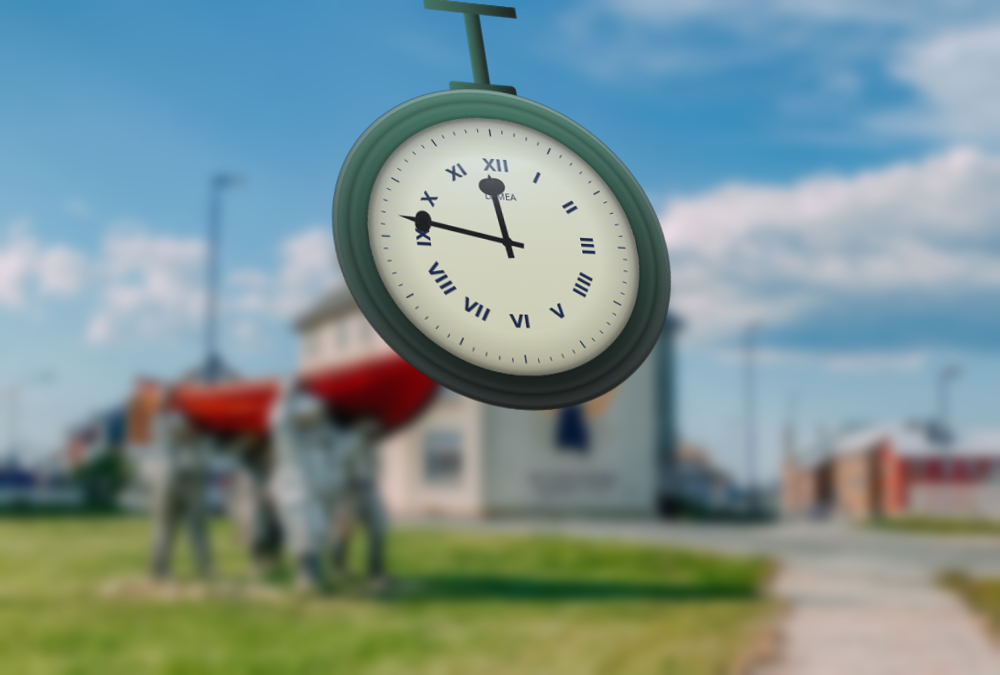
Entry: 11.47
